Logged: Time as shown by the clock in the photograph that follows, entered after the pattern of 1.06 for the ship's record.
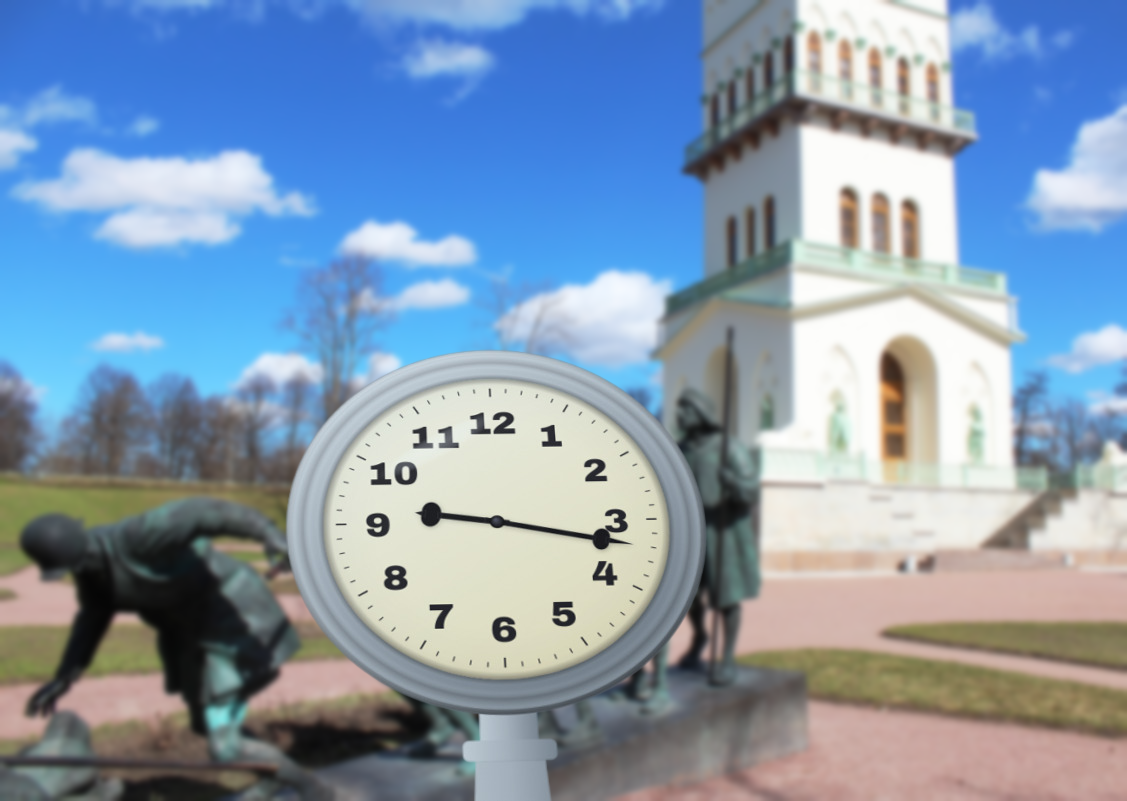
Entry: 9.17
